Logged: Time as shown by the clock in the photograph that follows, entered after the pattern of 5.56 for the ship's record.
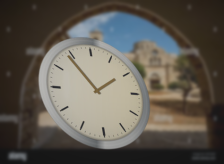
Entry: 1.54
